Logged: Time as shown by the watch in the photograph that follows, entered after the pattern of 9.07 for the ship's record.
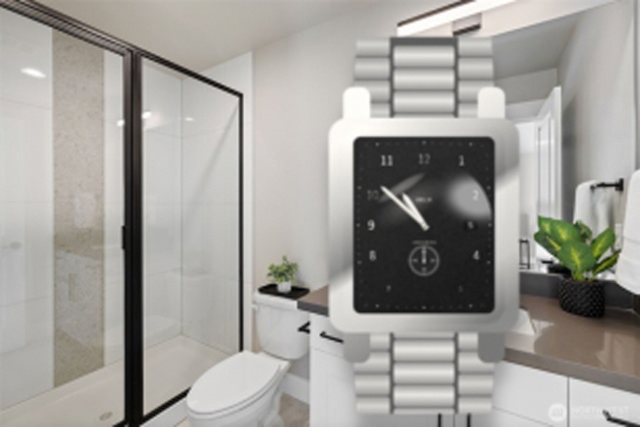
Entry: 10.52
